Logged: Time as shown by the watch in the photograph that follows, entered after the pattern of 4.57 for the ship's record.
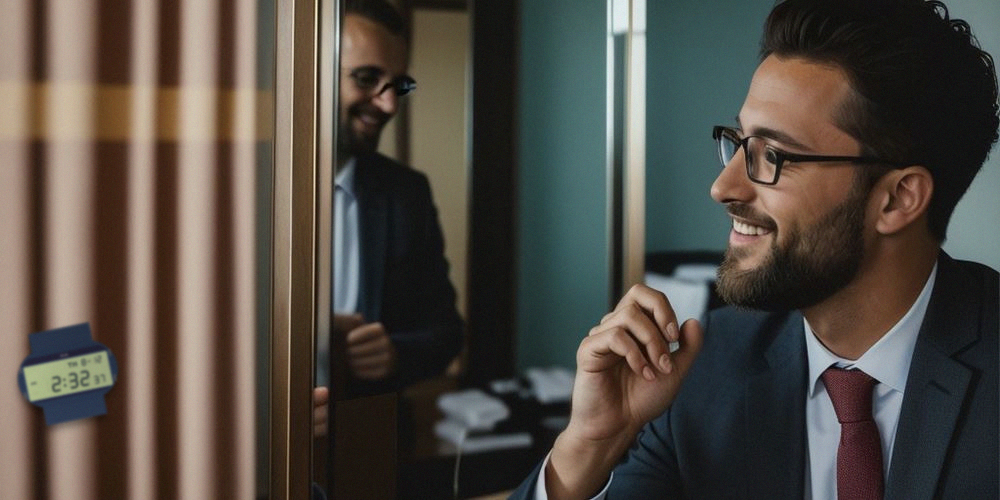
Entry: 2.32
